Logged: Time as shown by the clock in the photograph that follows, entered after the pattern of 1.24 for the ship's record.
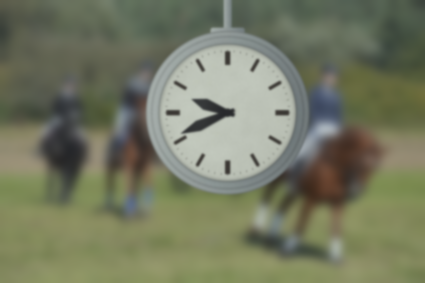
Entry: 9.41
